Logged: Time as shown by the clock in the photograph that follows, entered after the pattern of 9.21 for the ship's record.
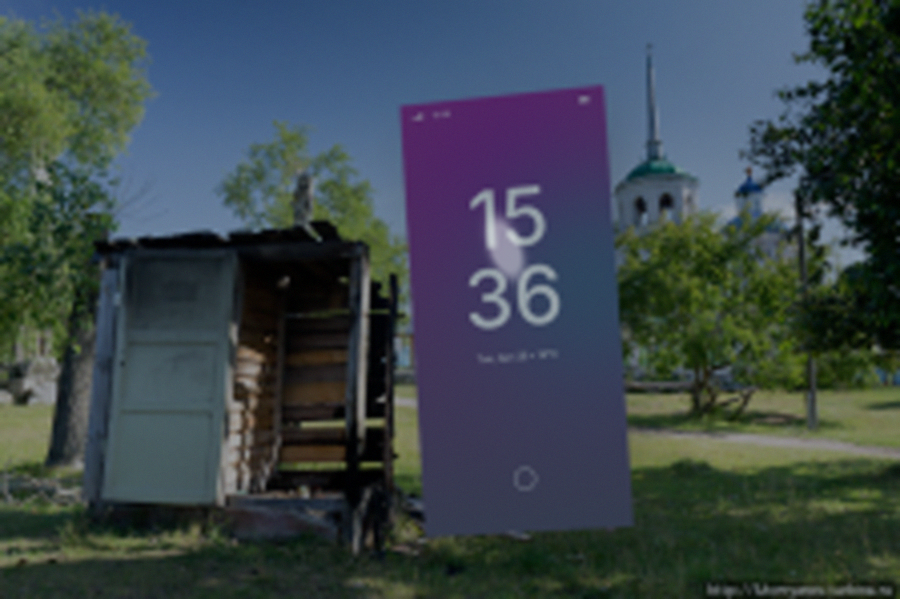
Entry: 15.36
